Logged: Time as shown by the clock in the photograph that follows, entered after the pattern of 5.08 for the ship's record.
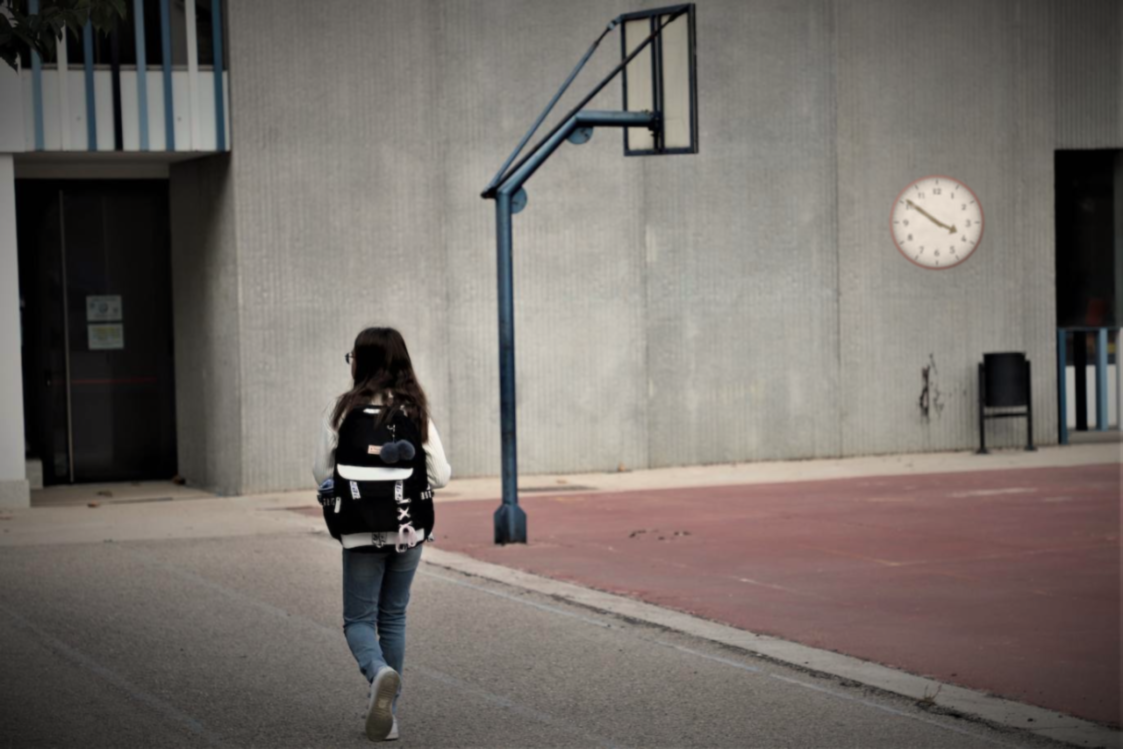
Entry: 3.51
